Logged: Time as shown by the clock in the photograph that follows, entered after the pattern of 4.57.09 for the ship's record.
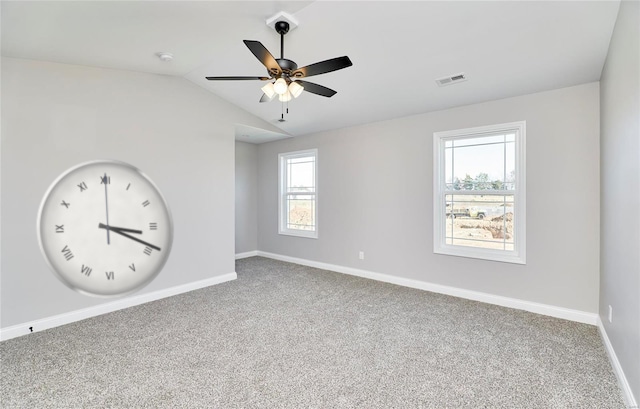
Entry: 3.19.00
